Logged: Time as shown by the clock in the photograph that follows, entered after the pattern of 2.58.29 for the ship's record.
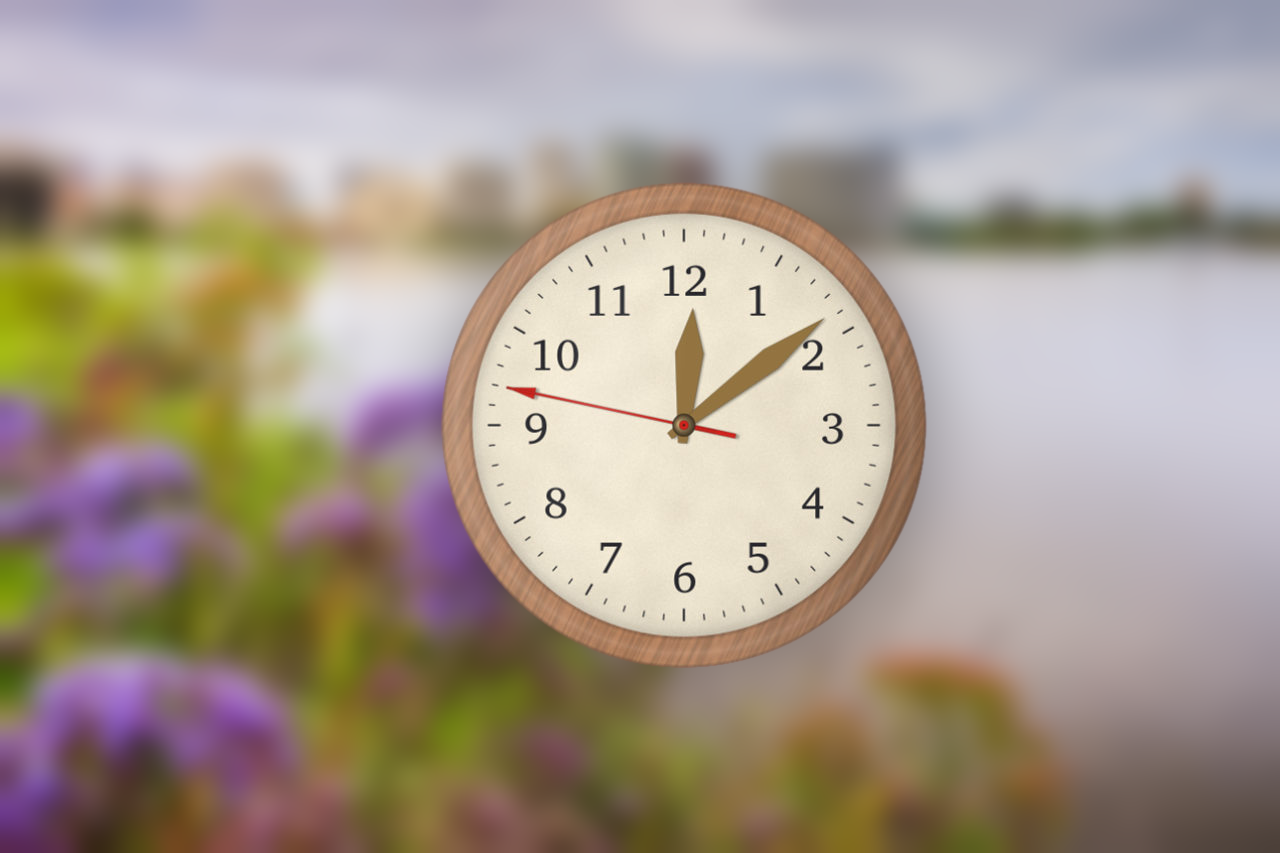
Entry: 12.08.47
